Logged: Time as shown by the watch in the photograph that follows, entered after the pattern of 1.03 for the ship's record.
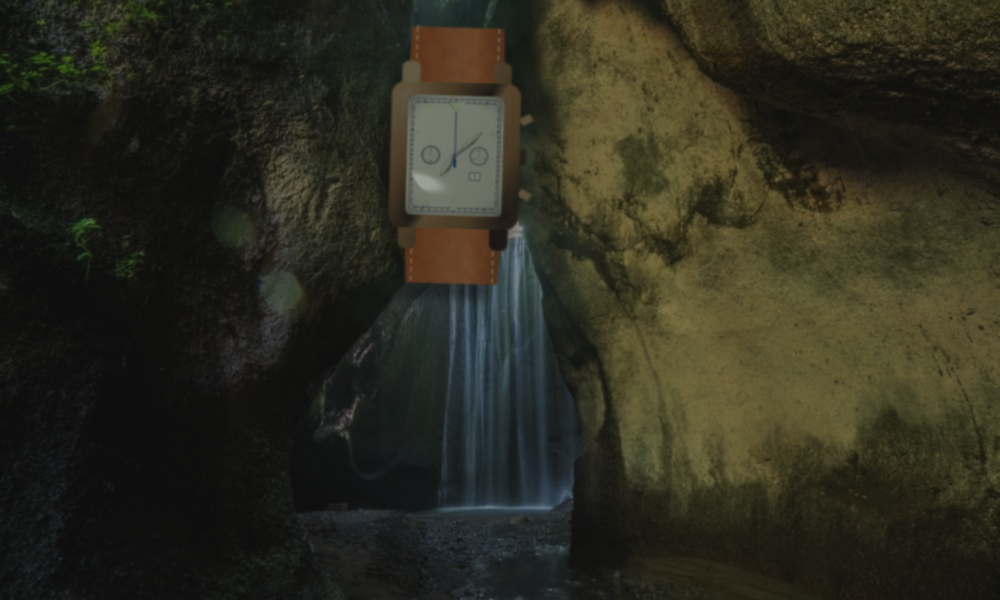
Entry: 7.08
